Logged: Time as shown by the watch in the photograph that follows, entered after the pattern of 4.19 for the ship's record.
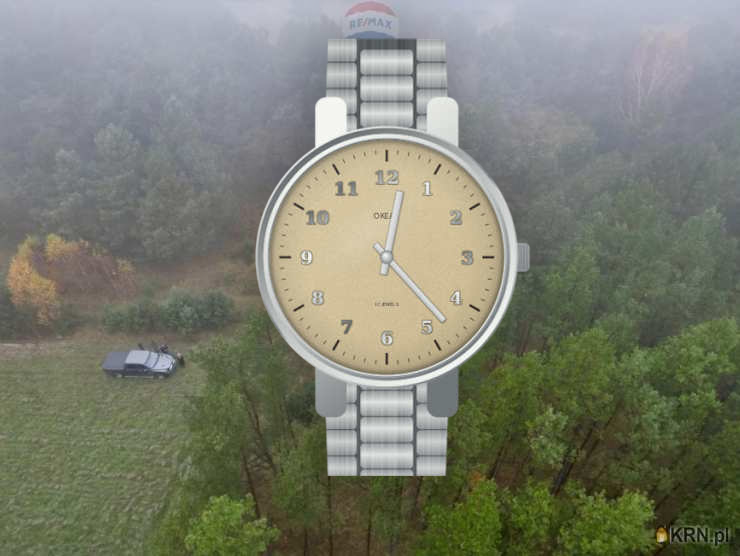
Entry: 12.23
